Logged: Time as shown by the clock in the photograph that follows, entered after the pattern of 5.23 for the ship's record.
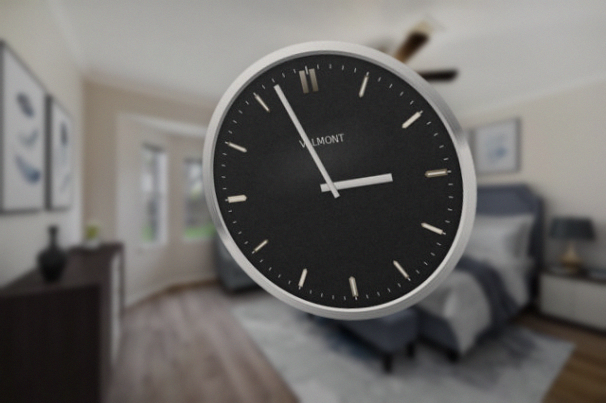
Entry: 2.57
